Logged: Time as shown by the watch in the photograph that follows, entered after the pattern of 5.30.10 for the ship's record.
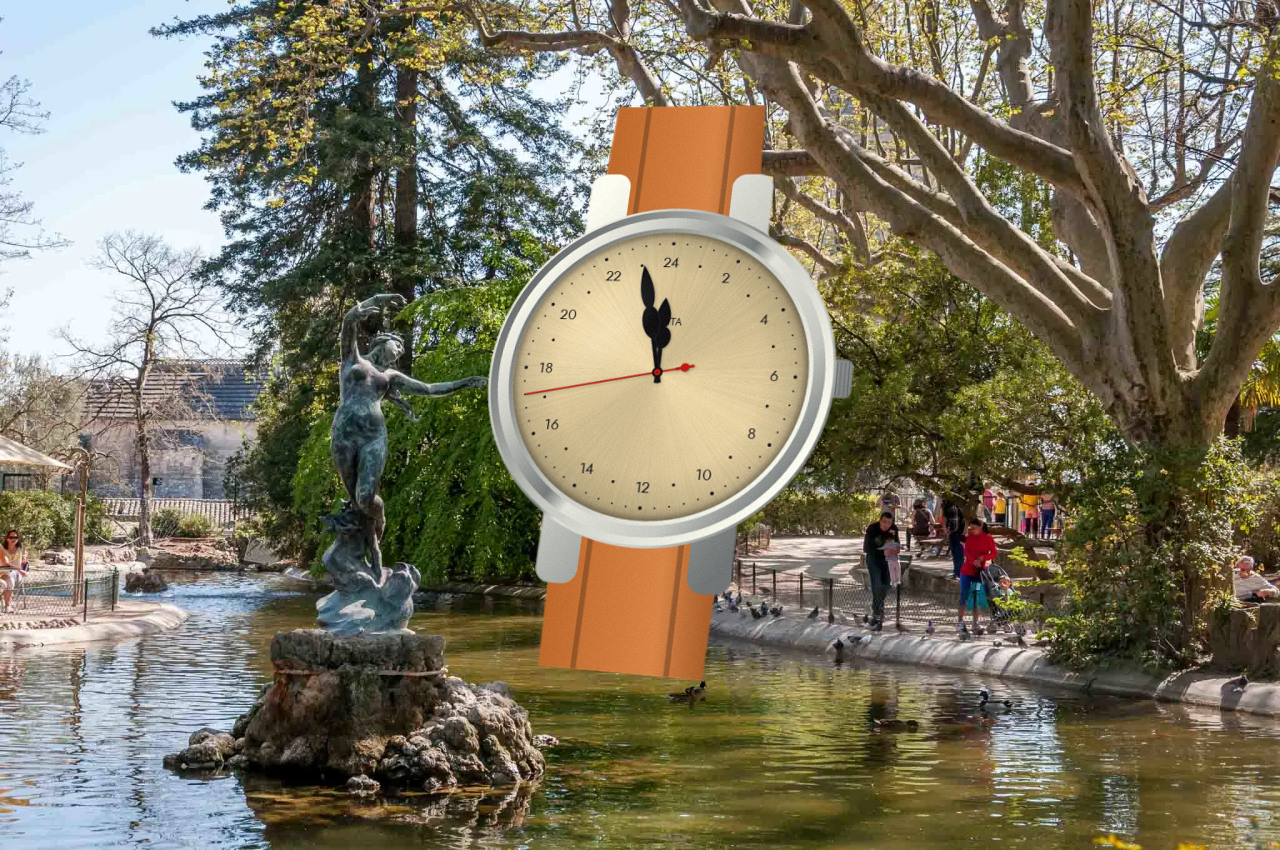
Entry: 23.57.43
